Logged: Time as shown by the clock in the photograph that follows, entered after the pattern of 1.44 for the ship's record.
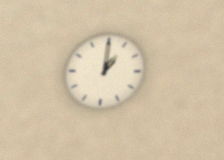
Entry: 1.00
